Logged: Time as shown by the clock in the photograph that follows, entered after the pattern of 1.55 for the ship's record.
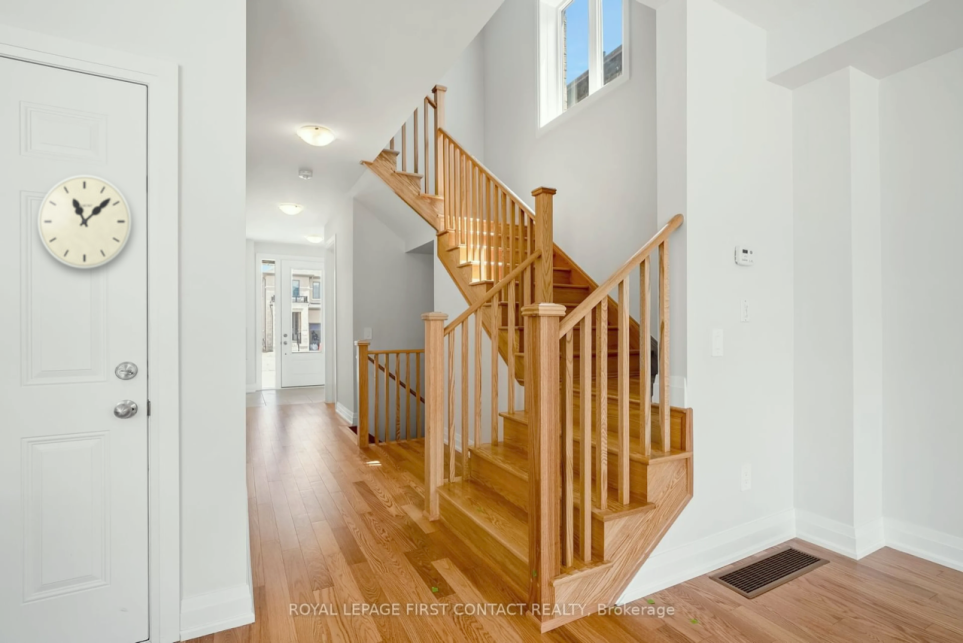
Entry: 11.08
